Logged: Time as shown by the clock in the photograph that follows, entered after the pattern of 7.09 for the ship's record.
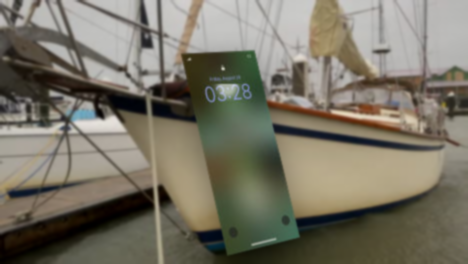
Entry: 3.28
